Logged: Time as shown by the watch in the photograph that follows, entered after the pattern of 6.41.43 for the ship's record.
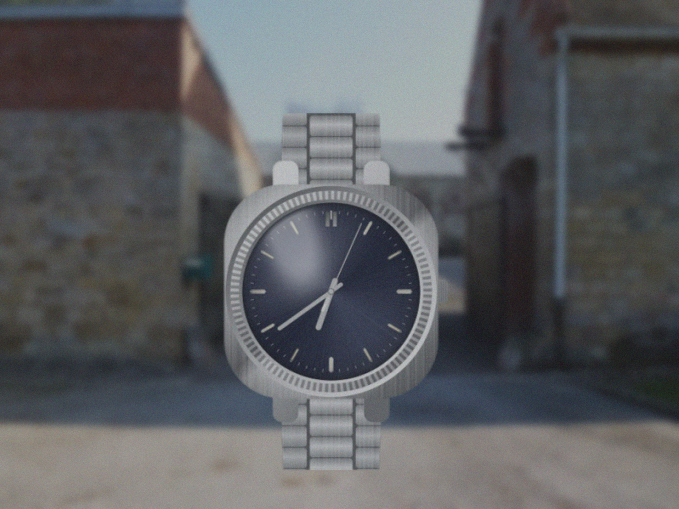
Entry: 6.39.04
